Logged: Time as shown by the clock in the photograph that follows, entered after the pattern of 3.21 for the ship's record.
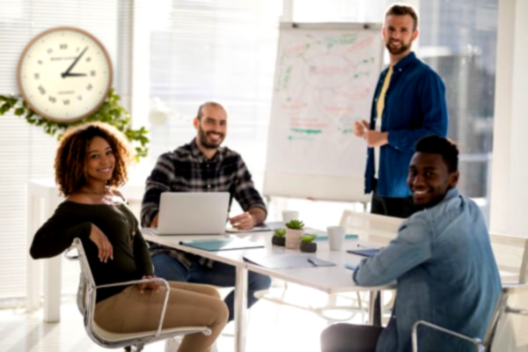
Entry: 3.07
